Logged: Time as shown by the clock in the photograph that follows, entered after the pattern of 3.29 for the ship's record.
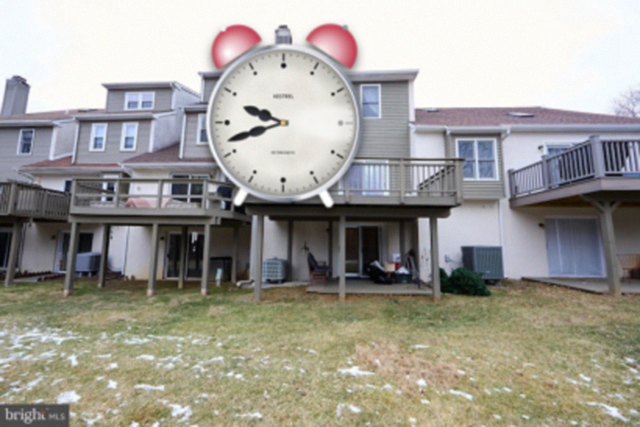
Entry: 9.42
